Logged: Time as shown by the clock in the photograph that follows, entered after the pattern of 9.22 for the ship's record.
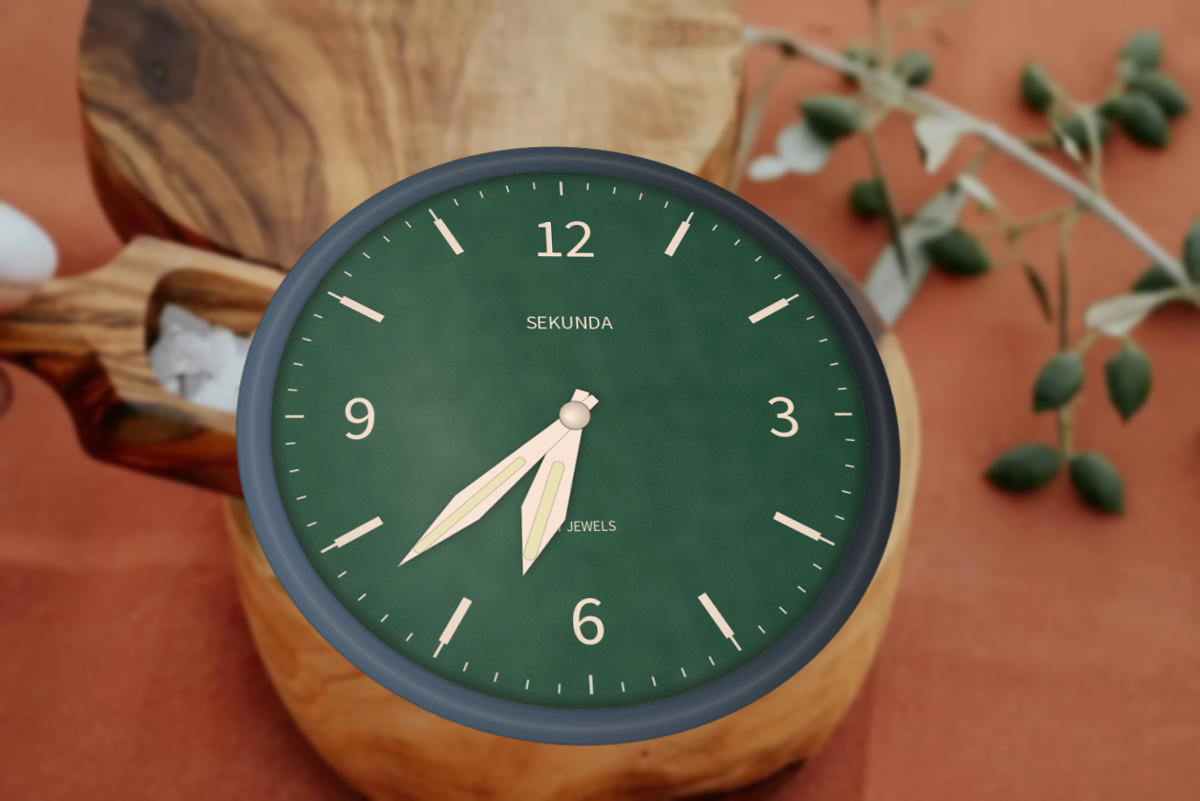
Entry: 6.38
